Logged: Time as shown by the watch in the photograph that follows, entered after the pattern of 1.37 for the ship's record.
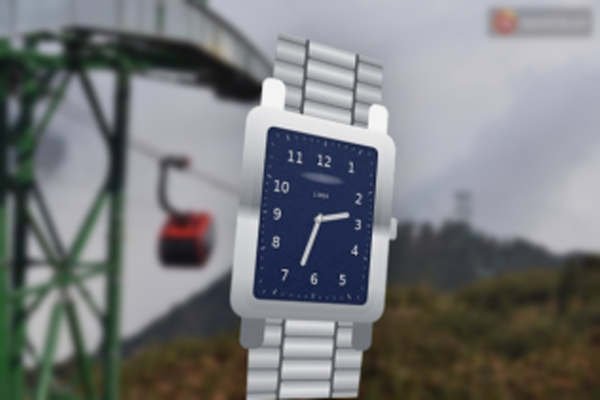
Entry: 2.33
